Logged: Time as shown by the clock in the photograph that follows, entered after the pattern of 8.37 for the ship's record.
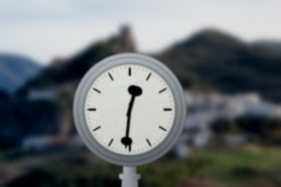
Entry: 12.31
